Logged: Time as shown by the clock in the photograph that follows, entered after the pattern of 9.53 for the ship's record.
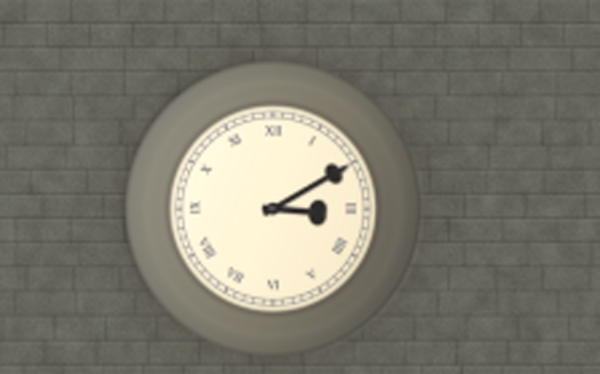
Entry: 3.10
